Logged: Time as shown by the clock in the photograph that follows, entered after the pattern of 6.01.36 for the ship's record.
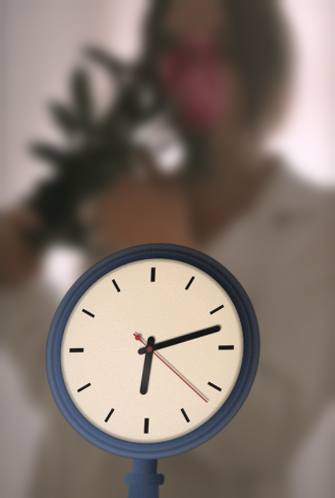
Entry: 6.12.22
